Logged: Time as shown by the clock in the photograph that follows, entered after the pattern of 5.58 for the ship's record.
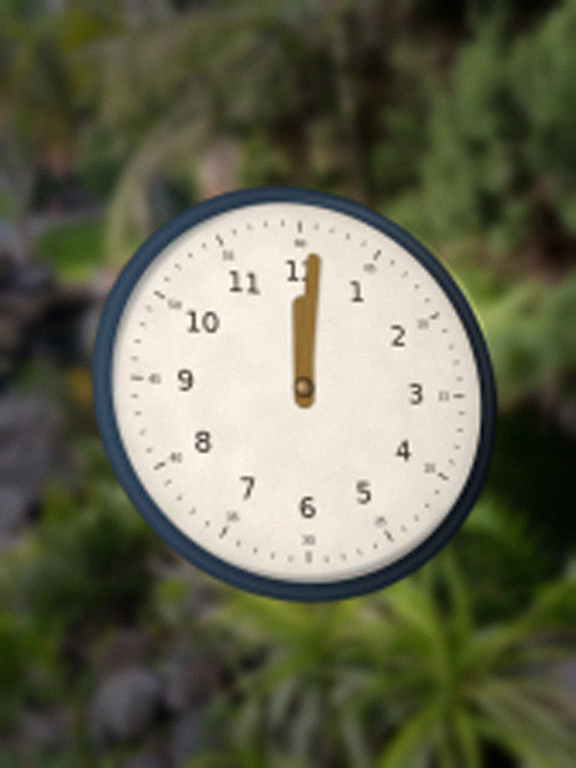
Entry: 12.01
